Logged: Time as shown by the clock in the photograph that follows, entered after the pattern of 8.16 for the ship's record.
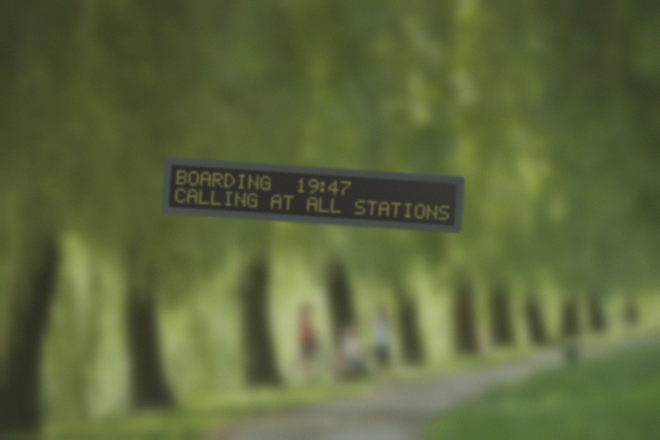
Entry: 19.47
